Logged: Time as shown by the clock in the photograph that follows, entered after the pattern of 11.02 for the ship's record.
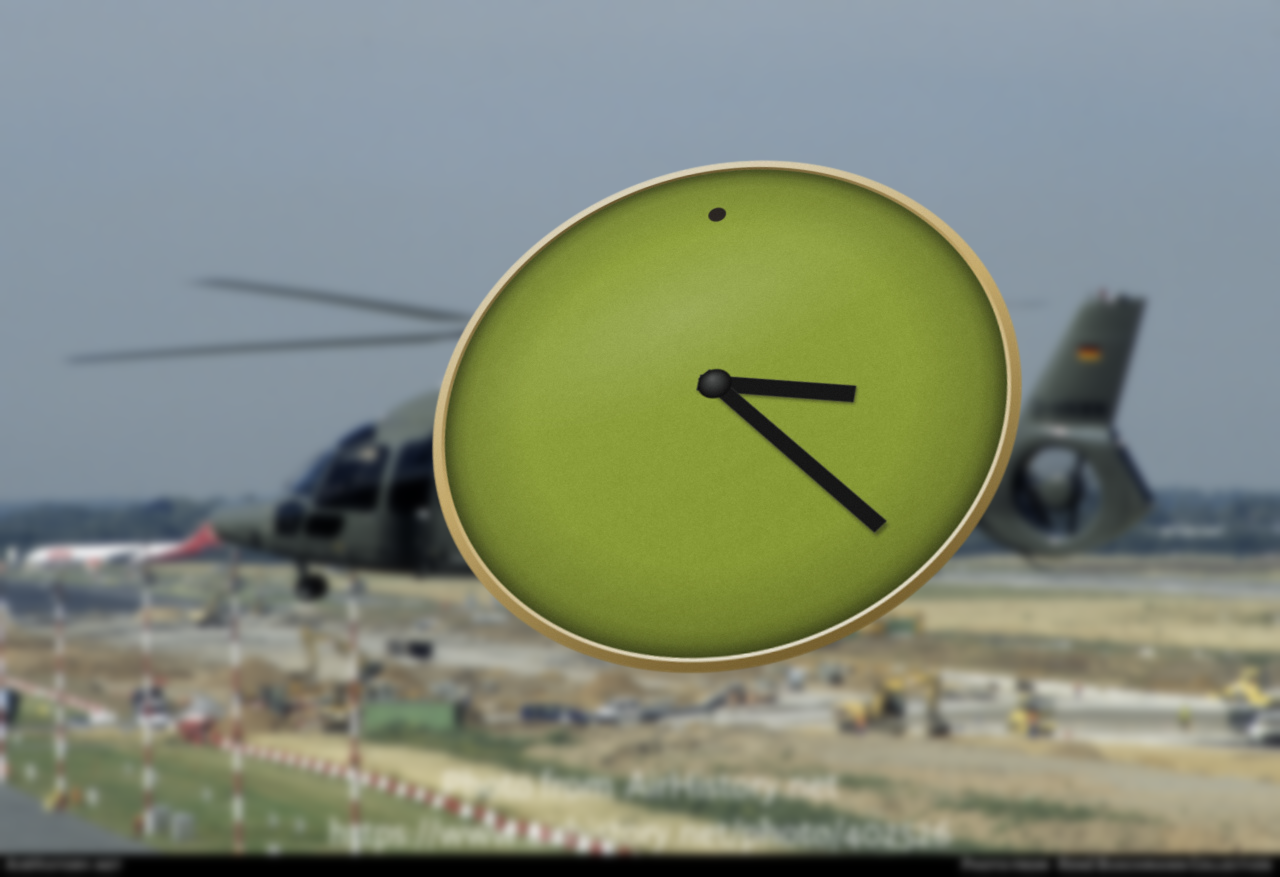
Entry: 3.23
